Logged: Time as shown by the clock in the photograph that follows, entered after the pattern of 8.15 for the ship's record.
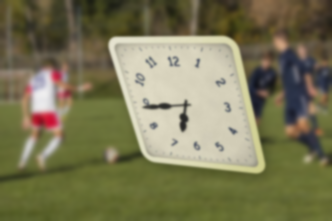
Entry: 6.44
